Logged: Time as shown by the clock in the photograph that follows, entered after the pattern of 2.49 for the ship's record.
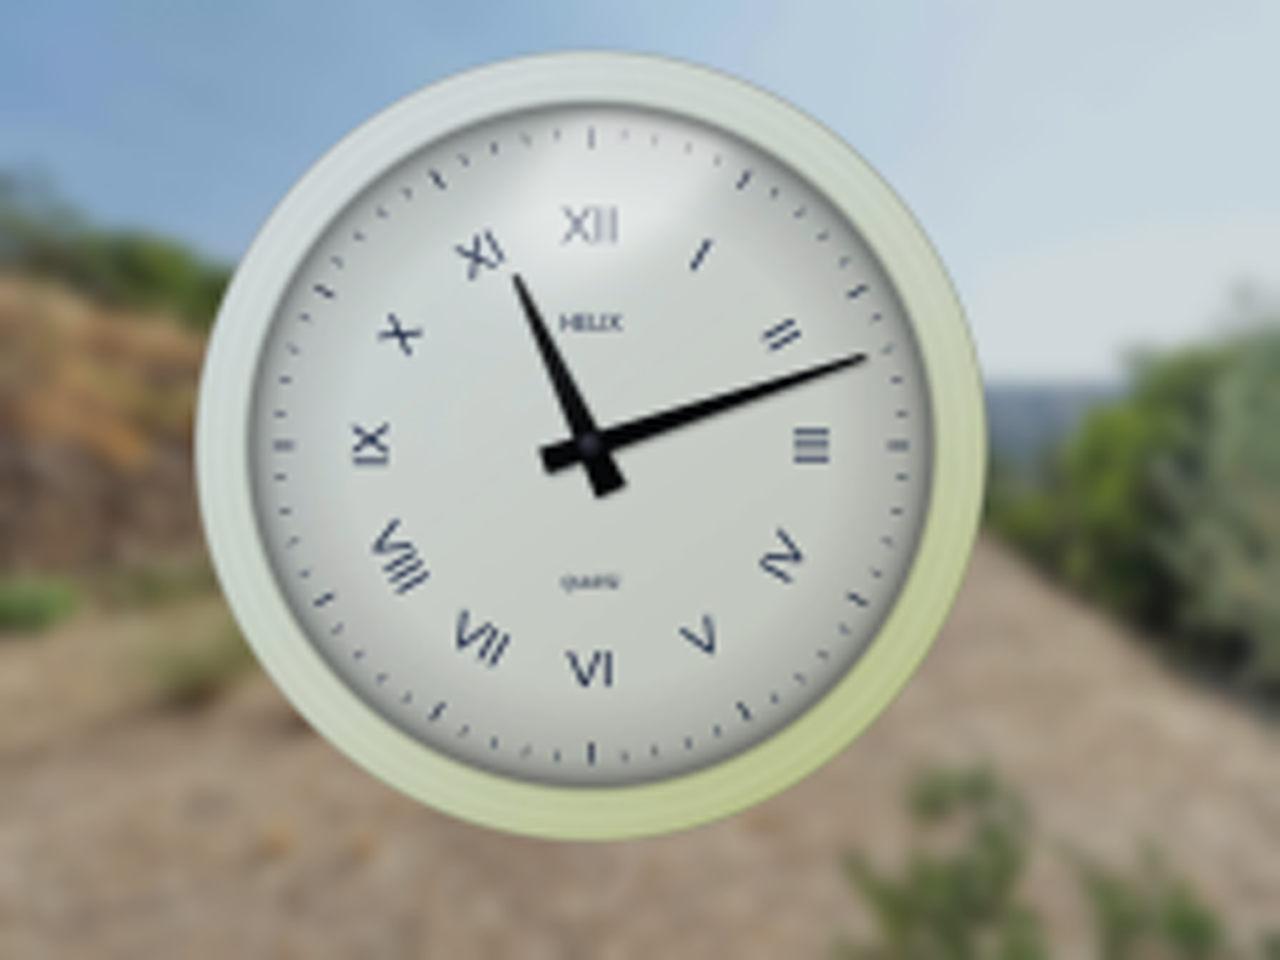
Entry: 11.12
